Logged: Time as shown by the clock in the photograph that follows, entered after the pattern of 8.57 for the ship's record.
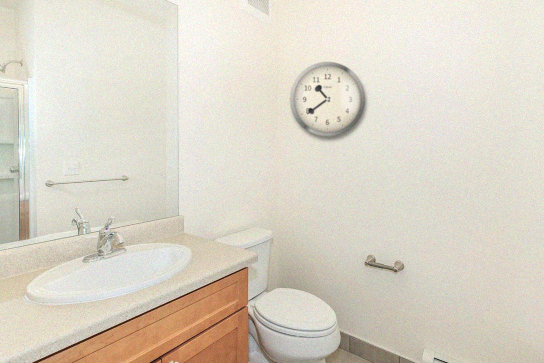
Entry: 10.39
